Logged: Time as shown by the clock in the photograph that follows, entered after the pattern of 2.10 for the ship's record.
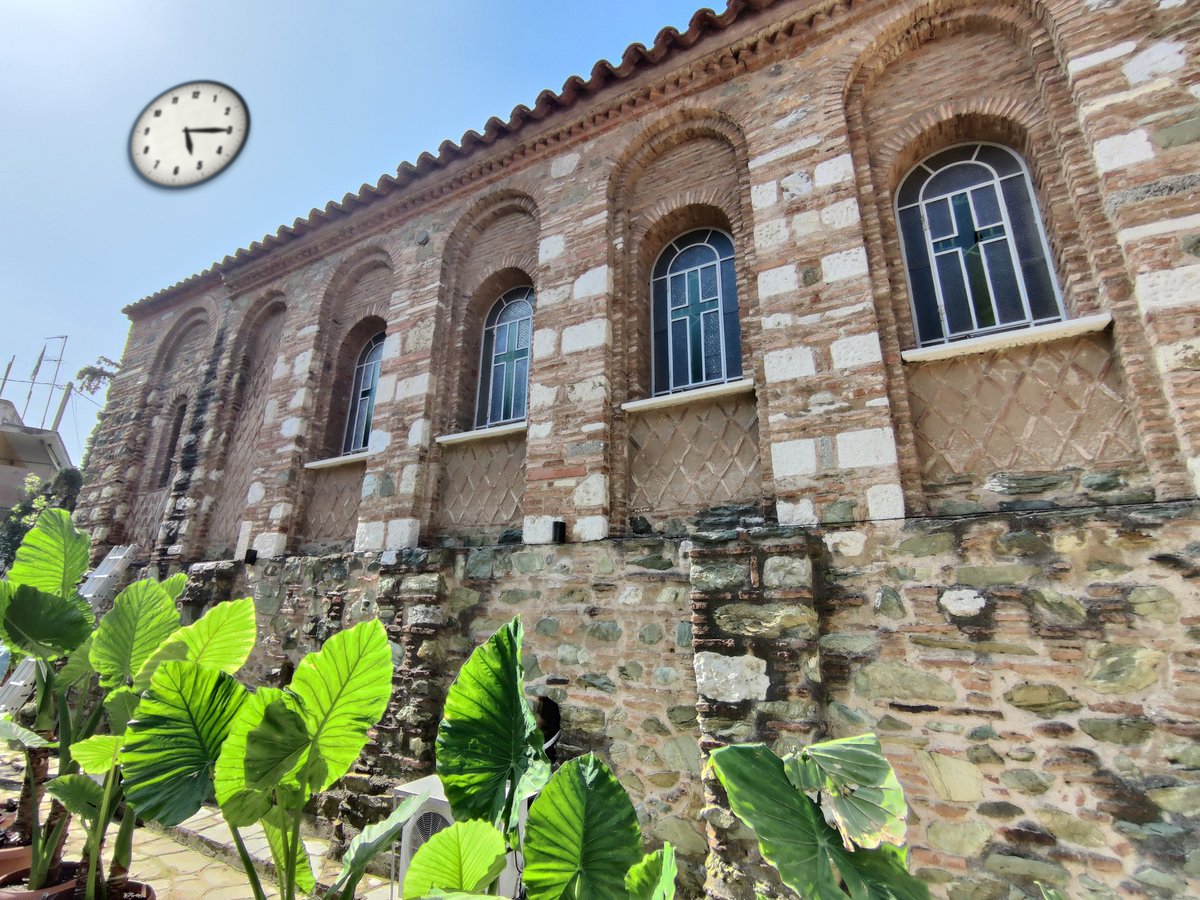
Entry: 5.15
